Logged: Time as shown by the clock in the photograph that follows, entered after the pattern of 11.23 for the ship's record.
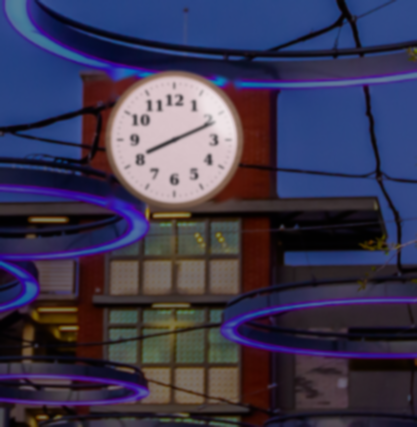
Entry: 8.11
